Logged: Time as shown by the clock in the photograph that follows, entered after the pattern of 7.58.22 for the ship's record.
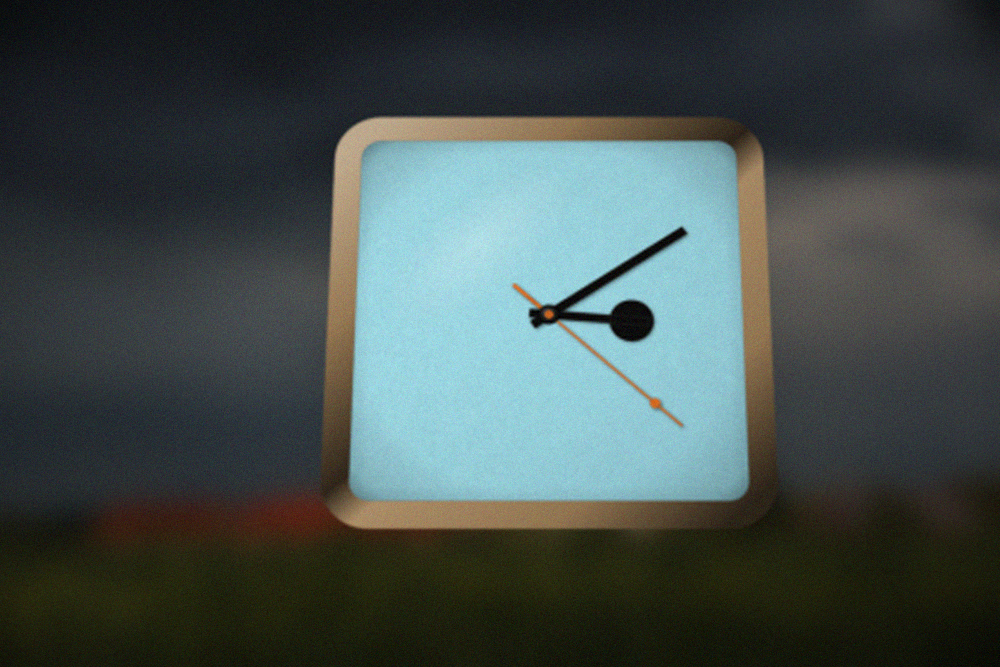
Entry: 3.09.22
